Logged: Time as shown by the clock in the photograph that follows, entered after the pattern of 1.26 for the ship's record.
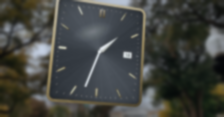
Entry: 1.33
